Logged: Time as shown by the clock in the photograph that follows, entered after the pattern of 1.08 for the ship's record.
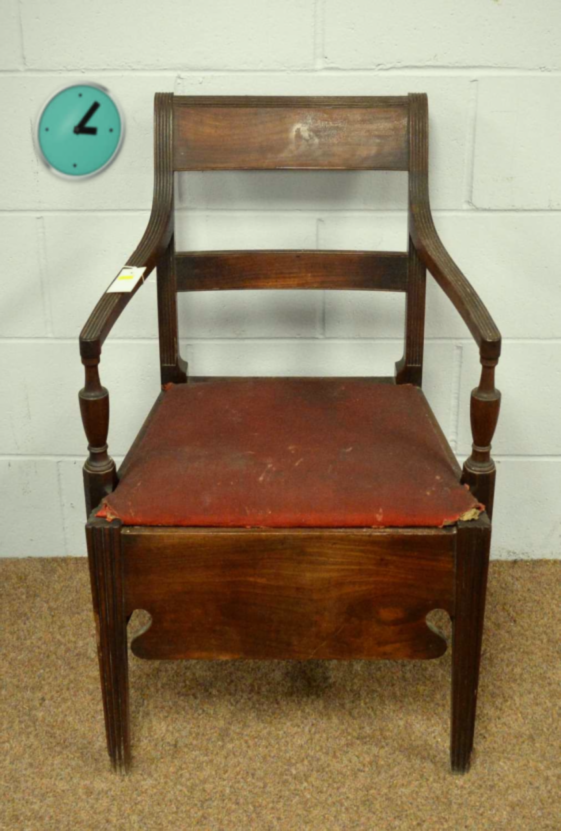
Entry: 3.06
